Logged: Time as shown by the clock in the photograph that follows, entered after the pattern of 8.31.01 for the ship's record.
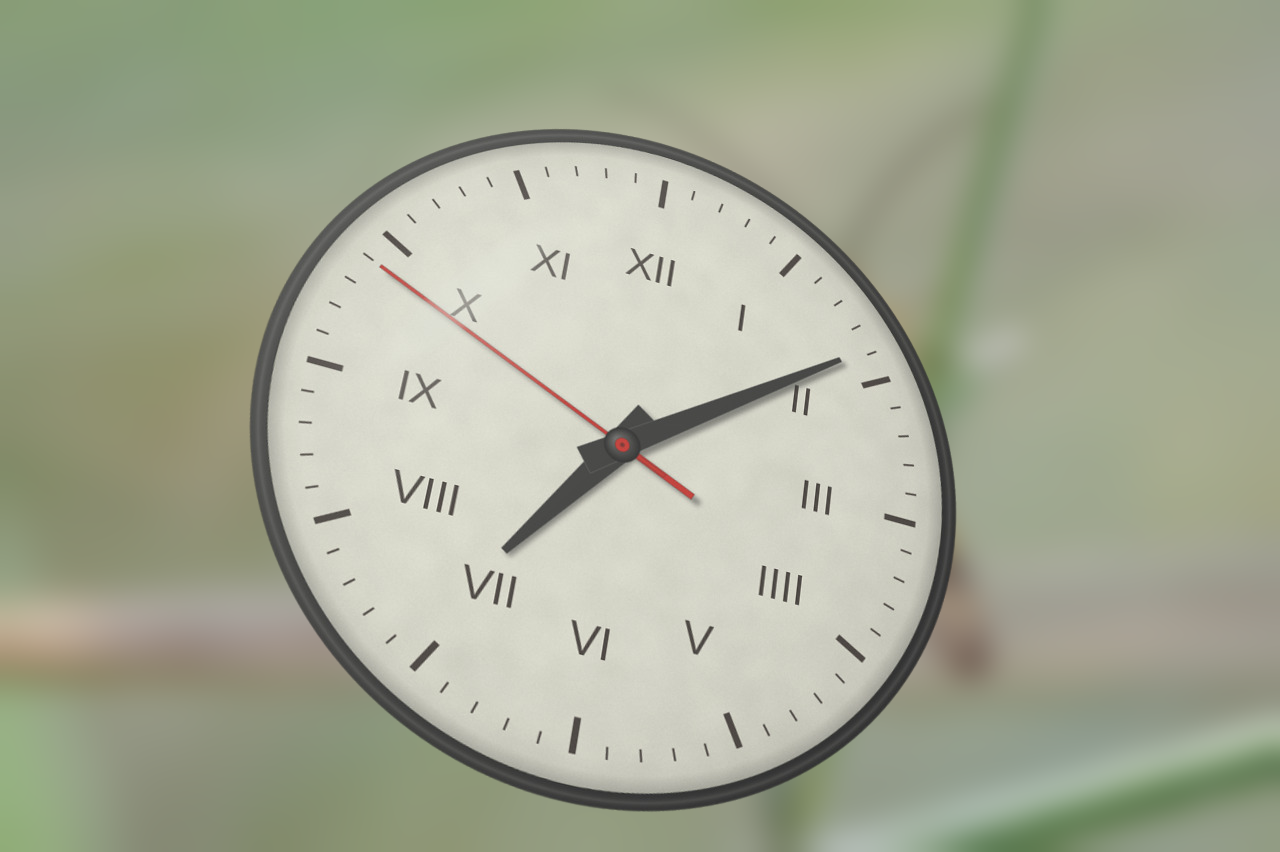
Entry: 7.08.49
